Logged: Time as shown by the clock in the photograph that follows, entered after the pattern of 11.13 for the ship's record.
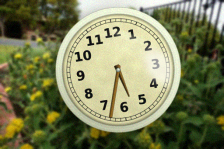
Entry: 5.33
